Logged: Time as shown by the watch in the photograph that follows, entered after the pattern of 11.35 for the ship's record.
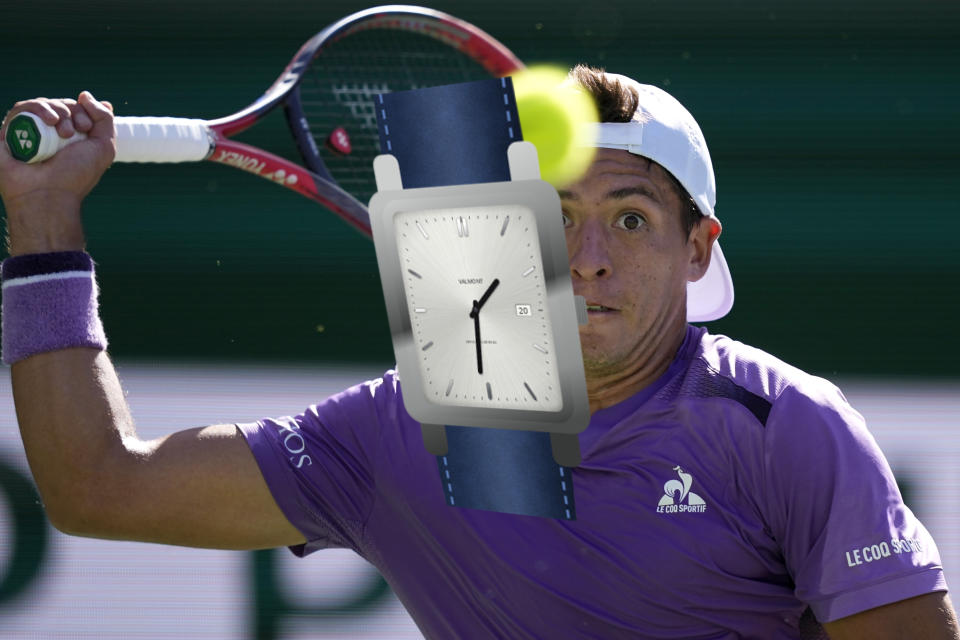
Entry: 1.31
